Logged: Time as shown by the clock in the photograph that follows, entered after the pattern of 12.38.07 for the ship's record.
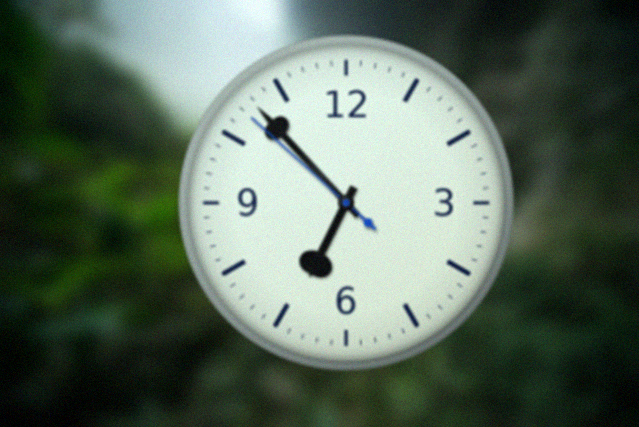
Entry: 6.52.52
